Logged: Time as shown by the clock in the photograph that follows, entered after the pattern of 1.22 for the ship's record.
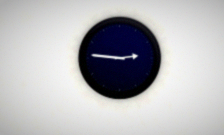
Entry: 2.46
